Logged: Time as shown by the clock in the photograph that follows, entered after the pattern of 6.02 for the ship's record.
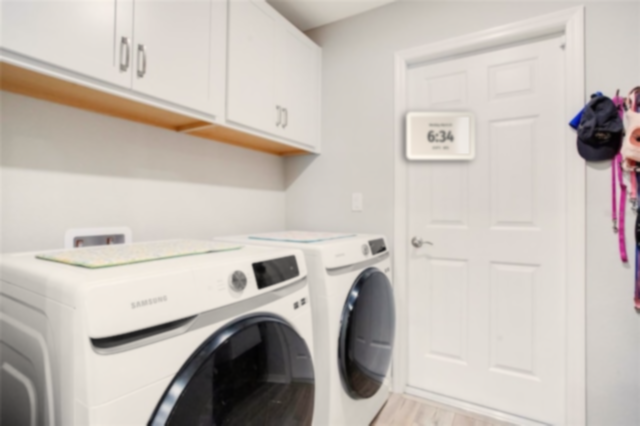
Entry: 6.34
